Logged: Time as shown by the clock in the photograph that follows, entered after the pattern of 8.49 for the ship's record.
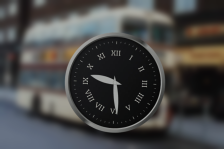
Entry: 9.29
